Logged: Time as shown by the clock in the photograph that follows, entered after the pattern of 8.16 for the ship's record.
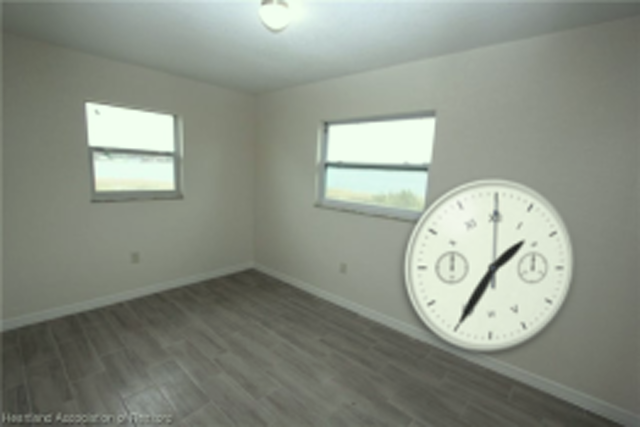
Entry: 1.35
